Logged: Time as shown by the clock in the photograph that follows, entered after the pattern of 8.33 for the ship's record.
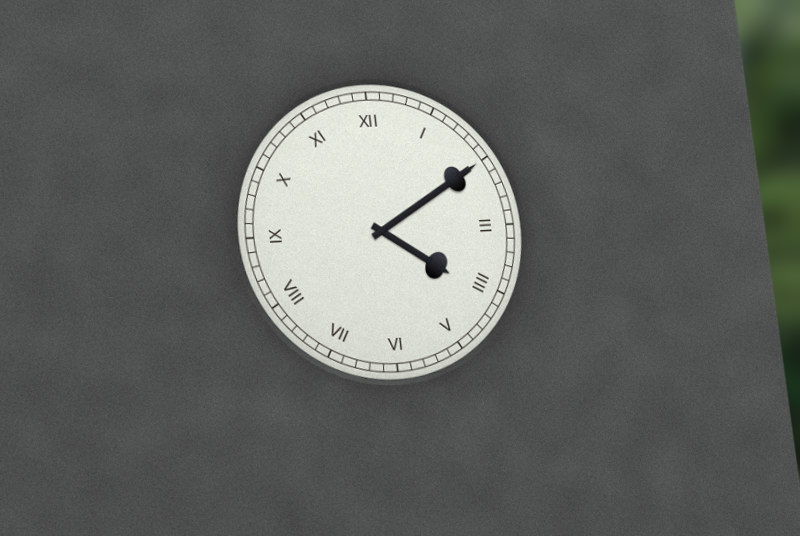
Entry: 4.10
